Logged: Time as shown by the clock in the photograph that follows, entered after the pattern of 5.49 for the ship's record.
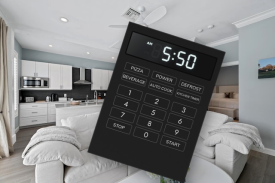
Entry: 5.50
